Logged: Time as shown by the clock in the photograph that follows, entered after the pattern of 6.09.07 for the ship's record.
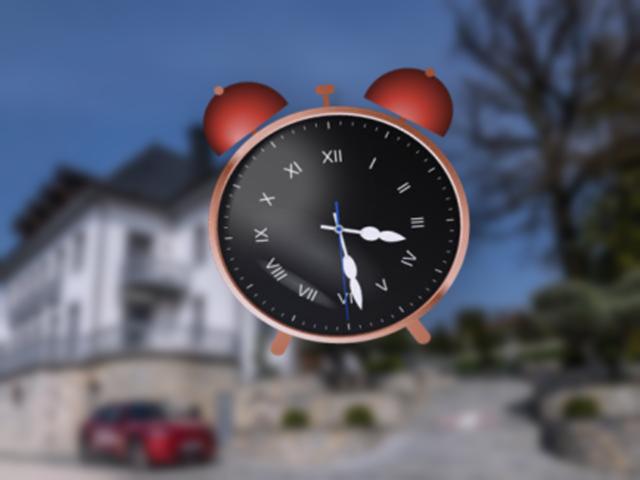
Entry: 3.28.30
